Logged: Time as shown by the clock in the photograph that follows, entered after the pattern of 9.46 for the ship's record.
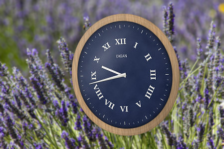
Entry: 9.43
